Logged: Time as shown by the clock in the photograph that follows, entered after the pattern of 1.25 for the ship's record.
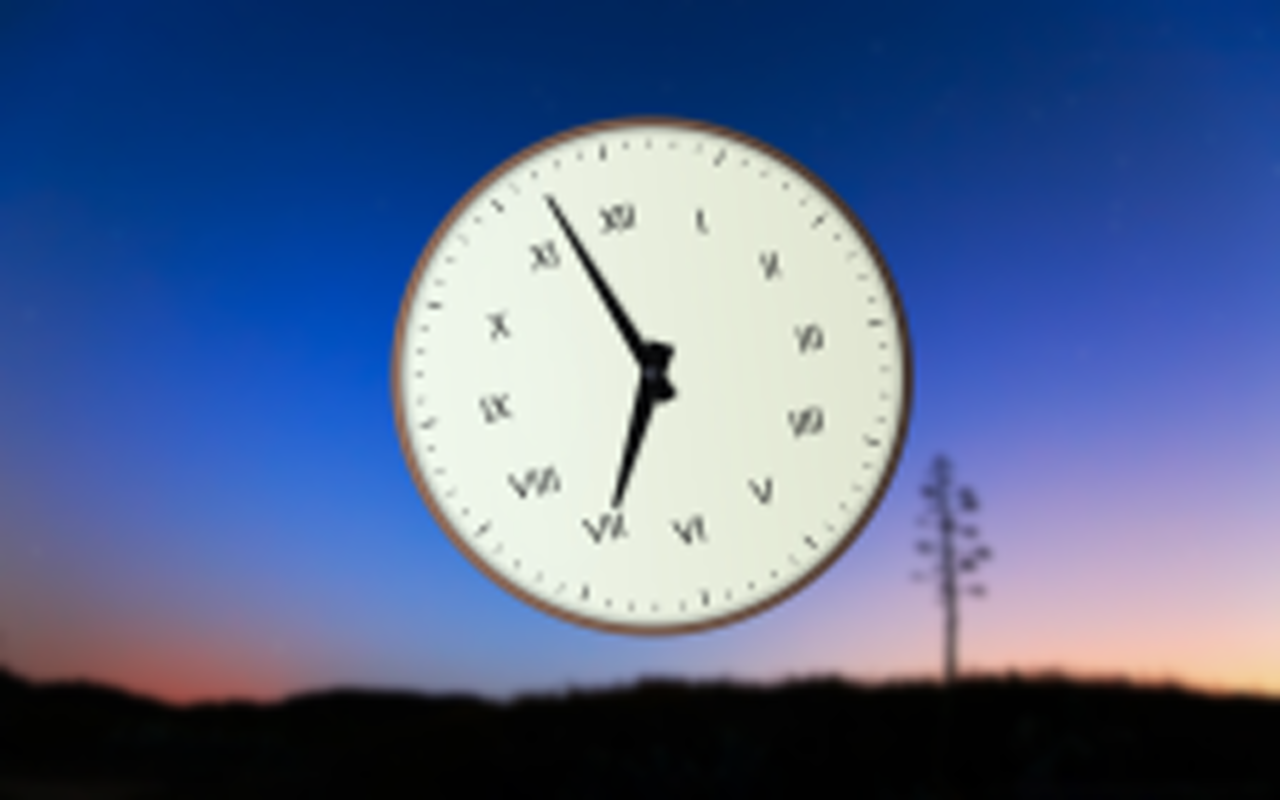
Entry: 6.57
